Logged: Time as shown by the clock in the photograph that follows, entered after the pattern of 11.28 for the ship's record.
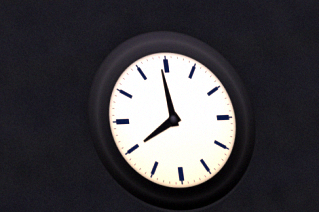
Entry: 7.59
